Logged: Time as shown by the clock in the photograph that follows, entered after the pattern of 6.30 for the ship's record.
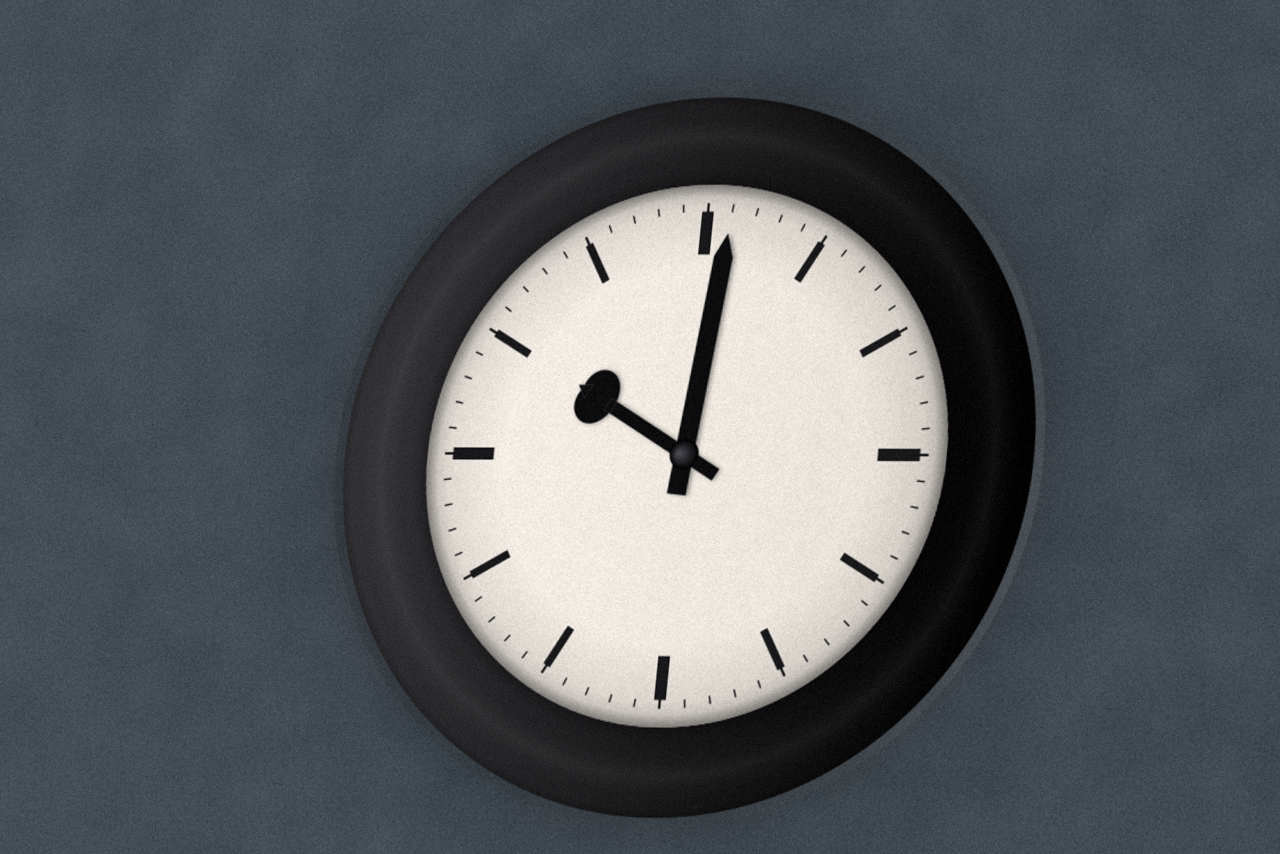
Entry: 10.01
